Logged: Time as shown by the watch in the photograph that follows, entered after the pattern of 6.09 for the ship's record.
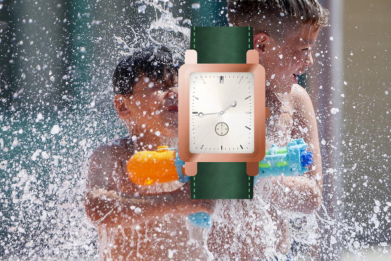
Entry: 1.44
